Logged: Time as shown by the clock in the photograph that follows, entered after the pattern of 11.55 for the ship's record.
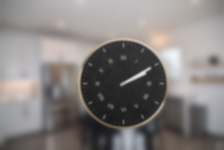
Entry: 2.10
